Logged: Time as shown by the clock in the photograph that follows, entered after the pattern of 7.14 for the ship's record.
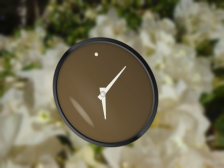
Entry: 6.08
